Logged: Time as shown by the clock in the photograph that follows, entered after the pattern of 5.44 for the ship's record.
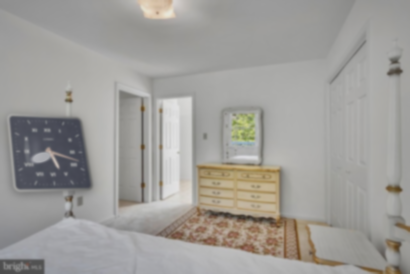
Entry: 5.18
